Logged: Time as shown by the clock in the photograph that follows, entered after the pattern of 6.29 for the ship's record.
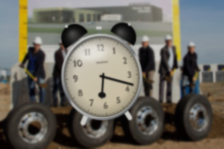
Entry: 6.18
